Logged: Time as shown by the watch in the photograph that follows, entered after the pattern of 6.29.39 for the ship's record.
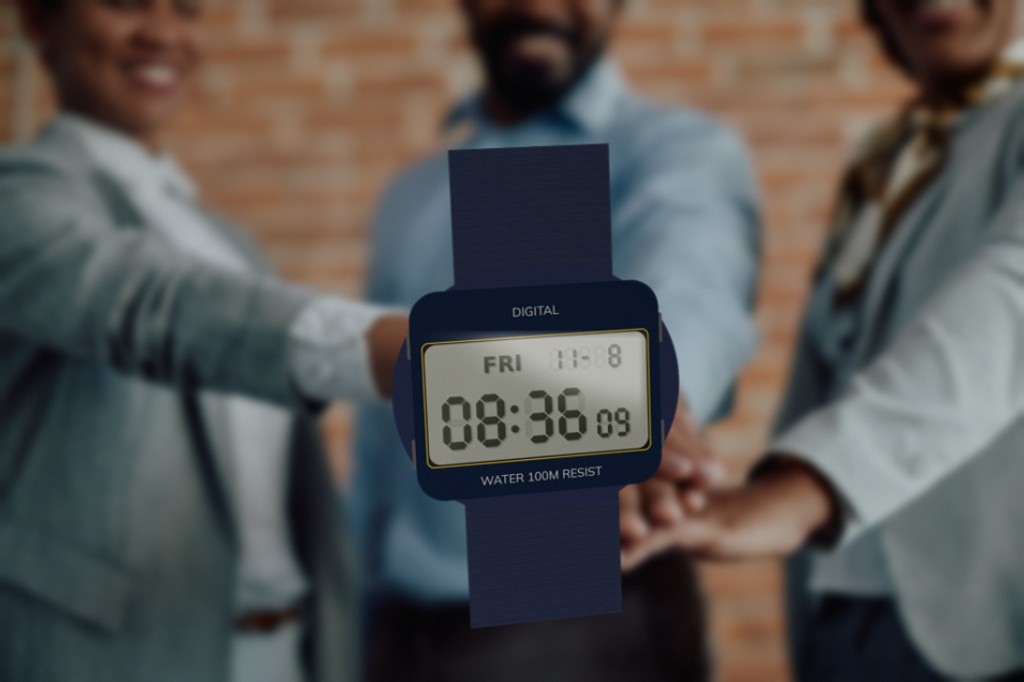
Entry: 8.36.09
